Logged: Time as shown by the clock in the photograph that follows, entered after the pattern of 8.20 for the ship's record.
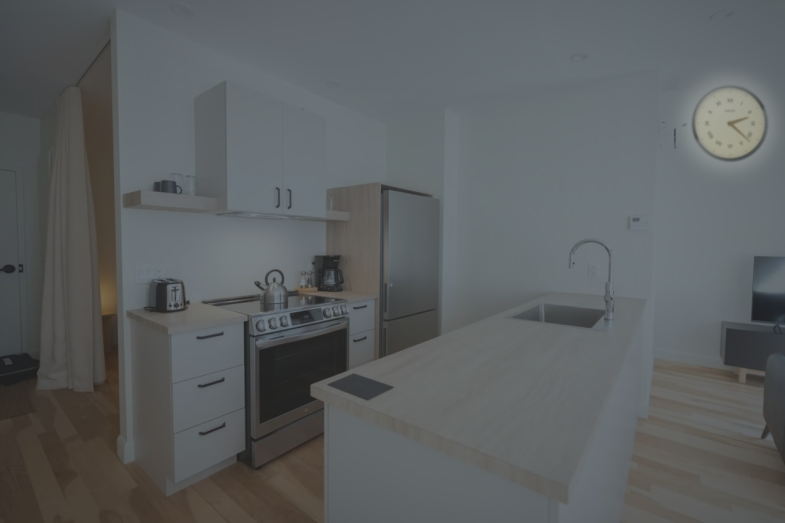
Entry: 2.22
